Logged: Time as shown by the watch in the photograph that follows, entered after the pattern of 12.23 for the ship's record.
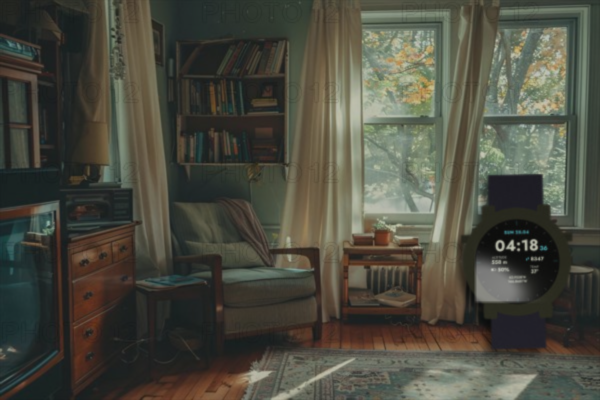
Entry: 4.18
